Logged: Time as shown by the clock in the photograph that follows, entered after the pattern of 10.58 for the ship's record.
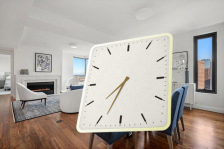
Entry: 7.34
